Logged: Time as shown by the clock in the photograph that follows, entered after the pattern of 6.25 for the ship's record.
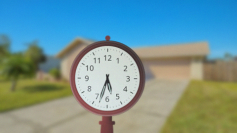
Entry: 5.33
